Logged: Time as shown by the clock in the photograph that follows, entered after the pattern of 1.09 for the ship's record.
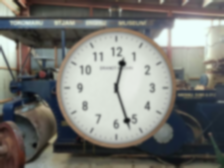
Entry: 12.27
